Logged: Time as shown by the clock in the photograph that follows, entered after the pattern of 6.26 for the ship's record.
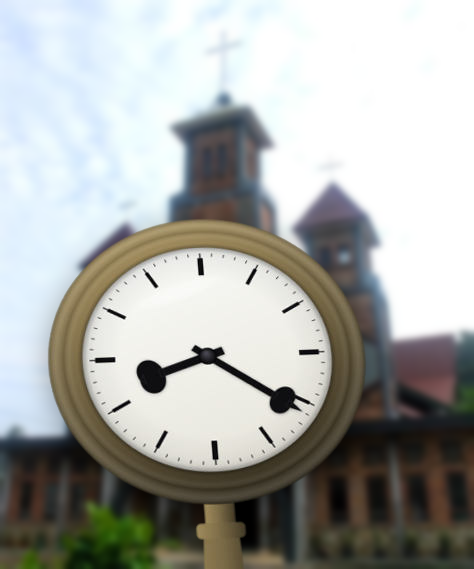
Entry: 8.21
